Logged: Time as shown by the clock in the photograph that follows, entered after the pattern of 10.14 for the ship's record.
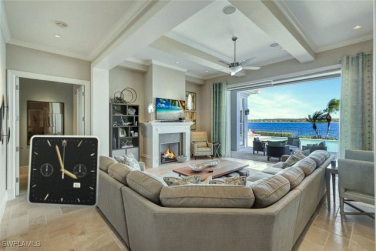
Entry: 3.57
